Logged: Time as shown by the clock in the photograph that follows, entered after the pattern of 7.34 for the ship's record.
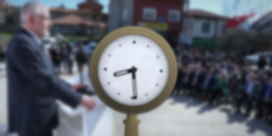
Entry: 8.29
